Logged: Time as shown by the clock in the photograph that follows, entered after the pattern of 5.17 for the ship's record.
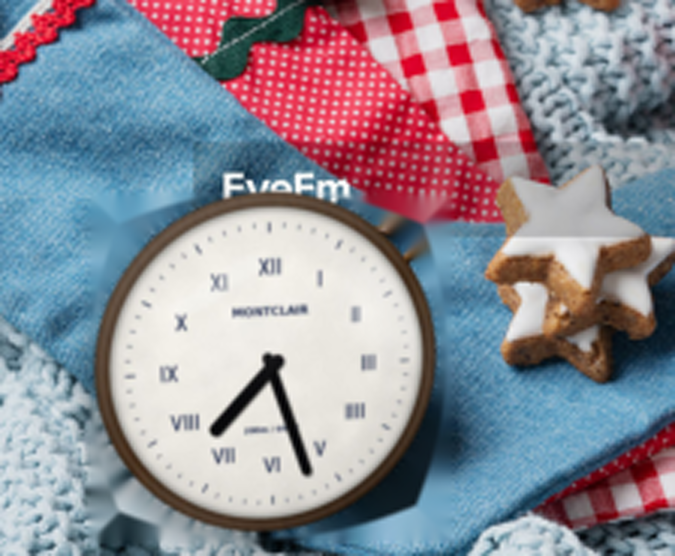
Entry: 7.27
